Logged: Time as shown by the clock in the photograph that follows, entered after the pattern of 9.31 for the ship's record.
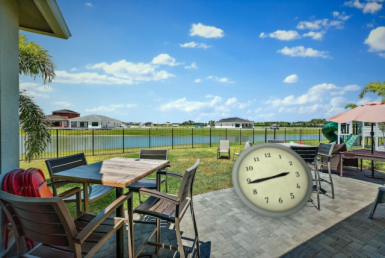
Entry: 2.44
